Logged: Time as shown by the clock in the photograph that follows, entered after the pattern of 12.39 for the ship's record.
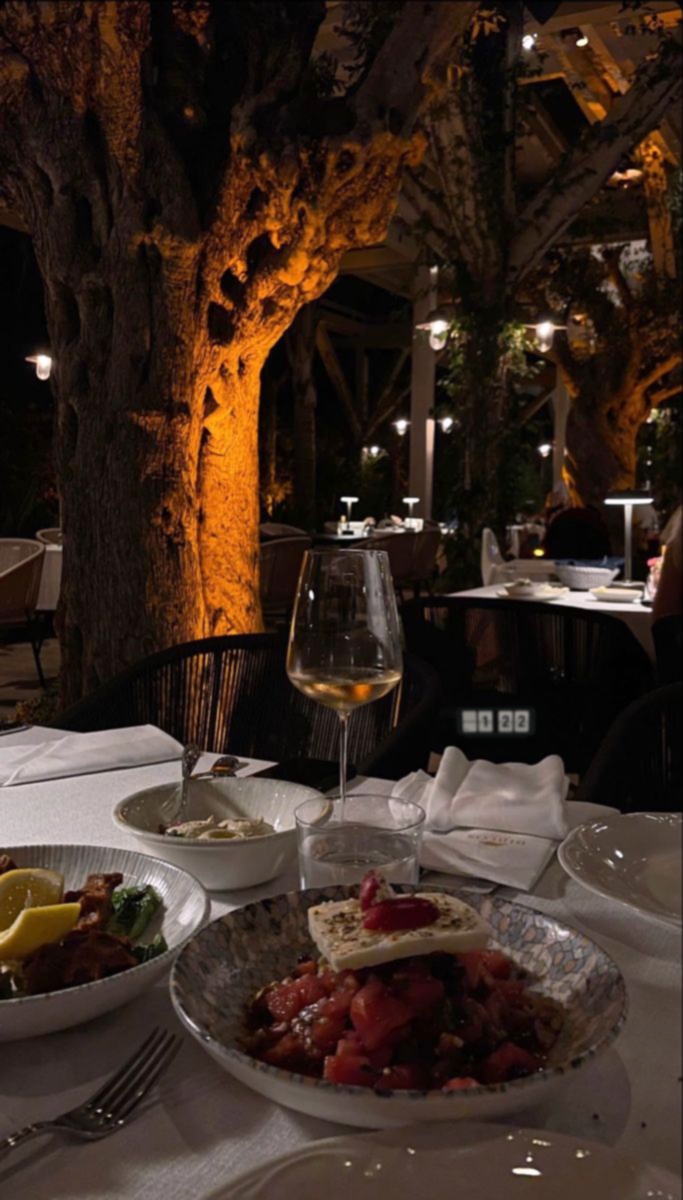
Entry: 1.22
